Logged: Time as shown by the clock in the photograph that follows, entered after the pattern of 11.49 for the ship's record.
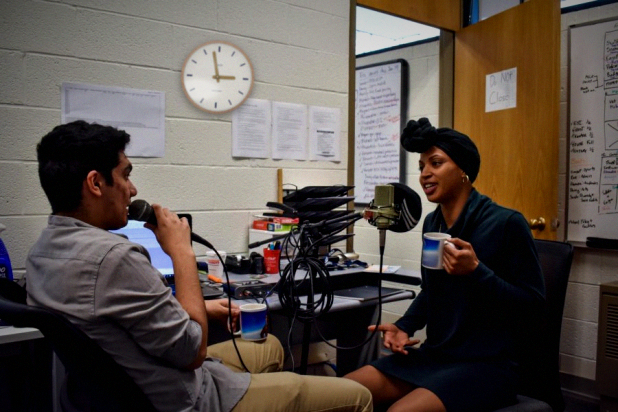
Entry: 2.58
